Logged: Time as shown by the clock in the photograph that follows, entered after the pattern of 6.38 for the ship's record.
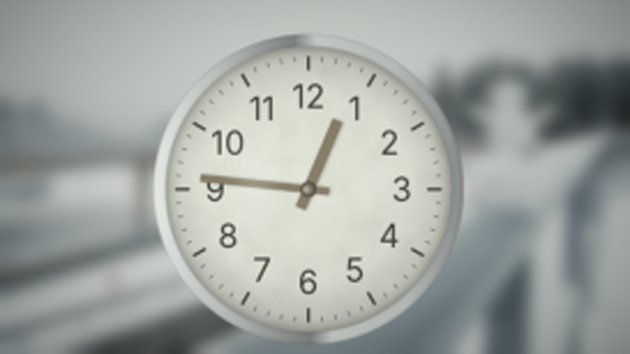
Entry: 12.46
